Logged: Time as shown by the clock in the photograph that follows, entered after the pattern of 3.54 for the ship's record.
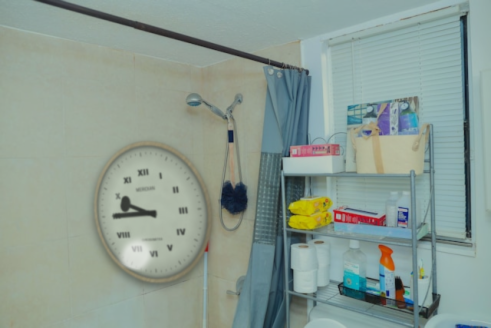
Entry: 9.45
